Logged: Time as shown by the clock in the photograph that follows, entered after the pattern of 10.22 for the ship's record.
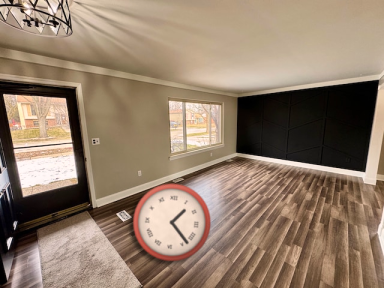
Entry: 1.23
